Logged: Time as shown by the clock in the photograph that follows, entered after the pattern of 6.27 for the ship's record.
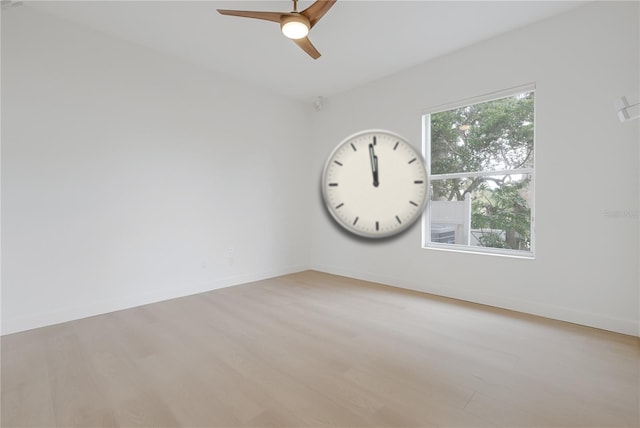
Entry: 11.59
